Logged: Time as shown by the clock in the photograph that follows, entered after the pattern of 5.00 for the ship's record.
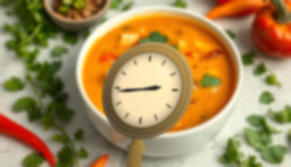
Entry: 2.44
